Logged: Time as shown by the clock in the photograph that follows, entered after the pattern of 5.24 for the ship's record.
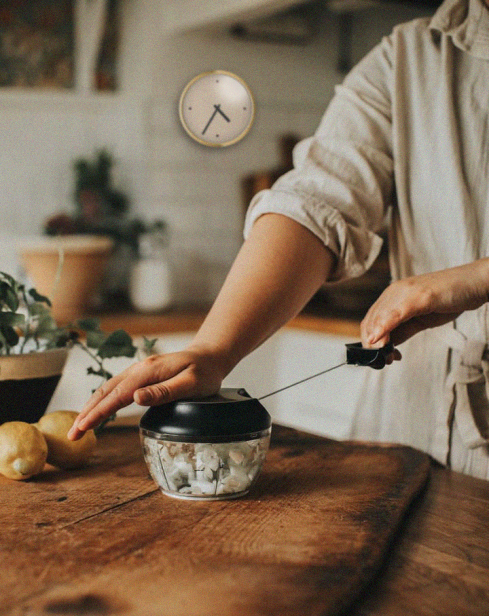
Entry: 4.35
